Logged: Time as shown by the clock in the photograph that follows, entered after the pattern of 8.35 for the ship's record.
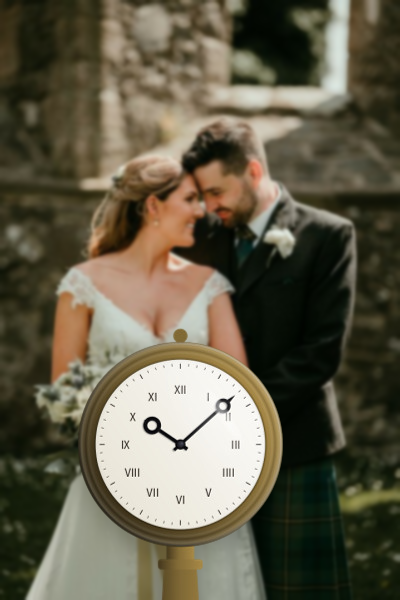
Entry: 10.08
